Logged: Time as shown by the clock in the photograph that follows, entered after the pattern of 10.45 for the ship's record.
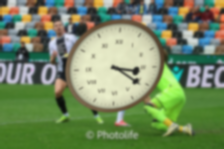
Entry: 3.21
